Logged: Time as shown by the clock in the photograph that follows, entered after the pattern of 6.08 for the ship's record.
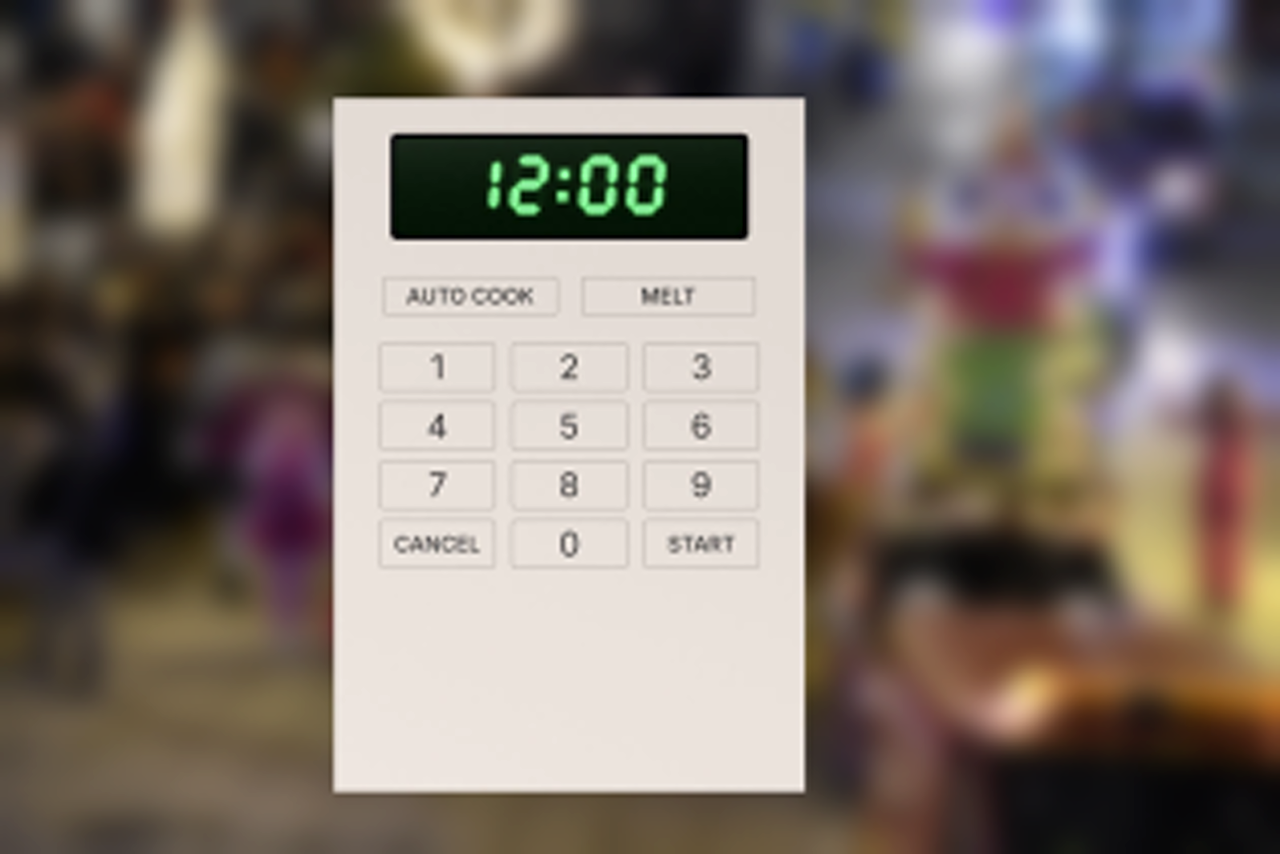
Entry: 12.00
